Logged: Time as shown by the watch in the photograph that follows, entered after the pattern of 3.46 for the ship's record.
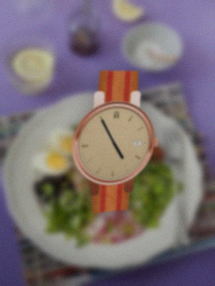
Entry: 4.55
